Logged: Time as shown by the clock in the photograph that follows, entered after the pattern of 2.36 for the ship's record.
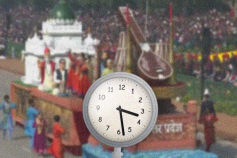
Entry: 3.28
